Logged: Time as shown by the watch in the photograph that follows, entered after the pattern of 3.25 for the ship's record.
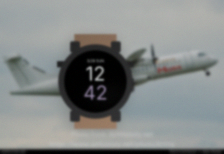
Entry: 12.42
